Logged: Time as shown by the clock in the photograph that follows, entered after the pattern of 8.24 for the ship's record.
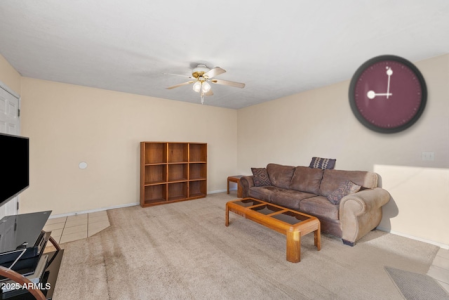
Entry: 9.01
